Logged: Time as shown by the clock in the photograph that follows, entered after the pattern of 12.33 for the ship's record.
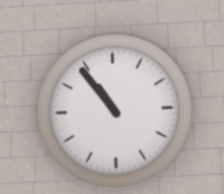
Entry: 10.54
